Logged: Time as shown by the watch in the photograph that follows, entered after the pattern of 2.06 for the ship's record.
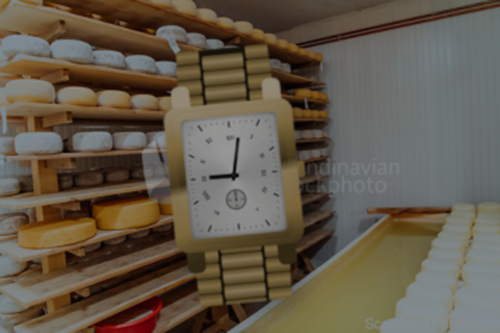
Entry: 9.02
